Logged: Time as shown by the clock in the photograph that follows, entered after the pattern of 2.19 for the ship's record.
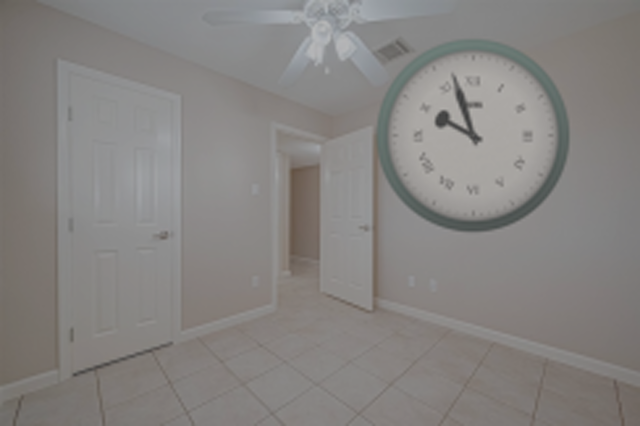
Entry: 9.57
